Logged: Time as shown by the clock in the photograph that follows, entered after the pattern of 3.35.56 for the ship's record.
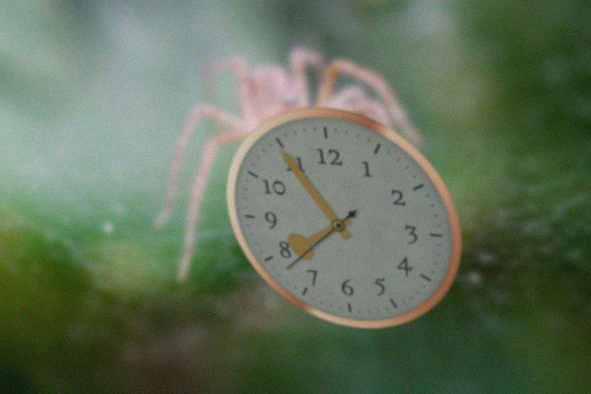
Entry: 7.54.38
